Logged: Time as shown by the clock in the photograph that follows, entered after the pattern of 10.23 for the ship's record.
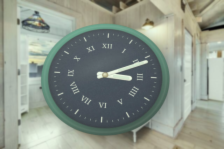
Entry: 3.11
